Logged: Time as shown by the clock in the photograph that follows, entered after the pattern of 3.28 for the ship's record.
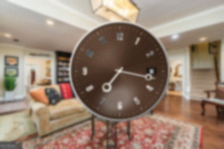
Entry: 7.17
